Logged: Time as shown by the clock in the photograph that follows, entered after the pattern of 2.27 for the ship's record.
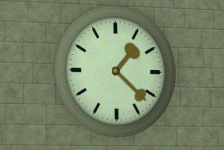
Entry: 1.22
